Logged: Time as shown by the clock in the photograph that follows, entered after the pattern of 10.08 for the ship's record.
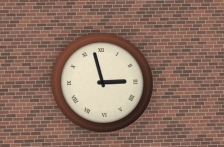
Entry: 2.58
